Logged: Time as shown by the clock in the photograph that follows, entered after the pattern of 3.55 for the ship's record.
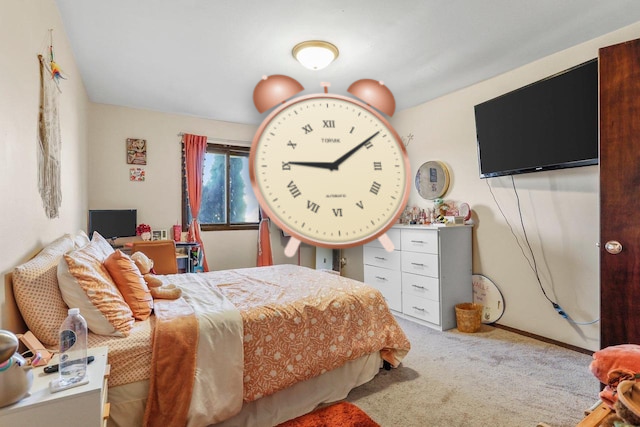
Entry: 9.09
